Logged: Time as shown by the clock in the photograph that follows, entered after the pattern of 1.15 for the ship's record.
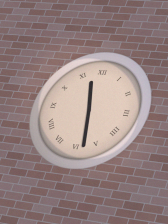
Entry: 11.28
